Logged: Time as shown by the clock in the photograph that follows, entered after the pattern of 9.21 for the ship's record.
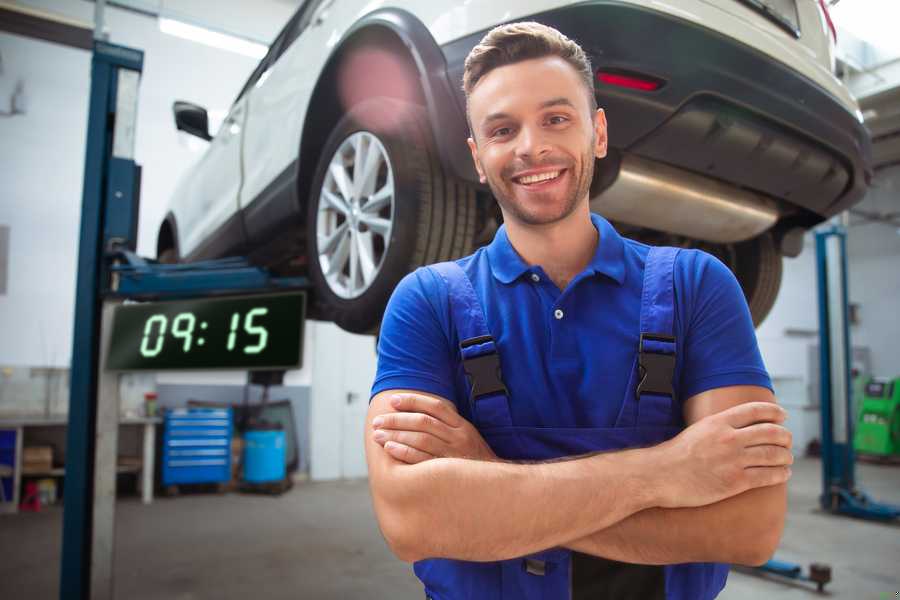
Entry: 9.15
